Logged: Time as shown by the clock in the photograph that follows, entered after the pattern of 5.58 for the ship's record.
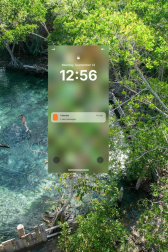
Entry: 12.56
